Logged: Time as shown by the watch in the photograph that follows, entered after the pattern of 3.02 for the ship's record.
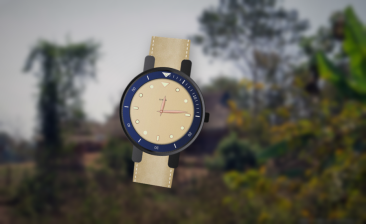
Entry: 12.14
